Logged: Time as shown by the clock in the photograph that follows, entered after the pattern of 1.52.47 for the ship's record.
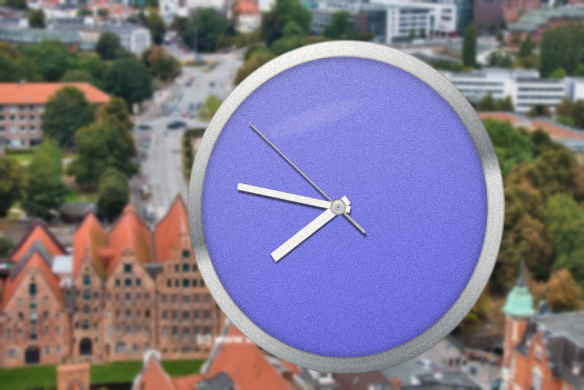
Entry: 7.46.52
